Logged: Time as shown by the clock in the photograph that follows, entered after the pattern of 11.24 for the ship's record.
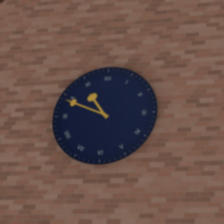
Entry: 10.49
